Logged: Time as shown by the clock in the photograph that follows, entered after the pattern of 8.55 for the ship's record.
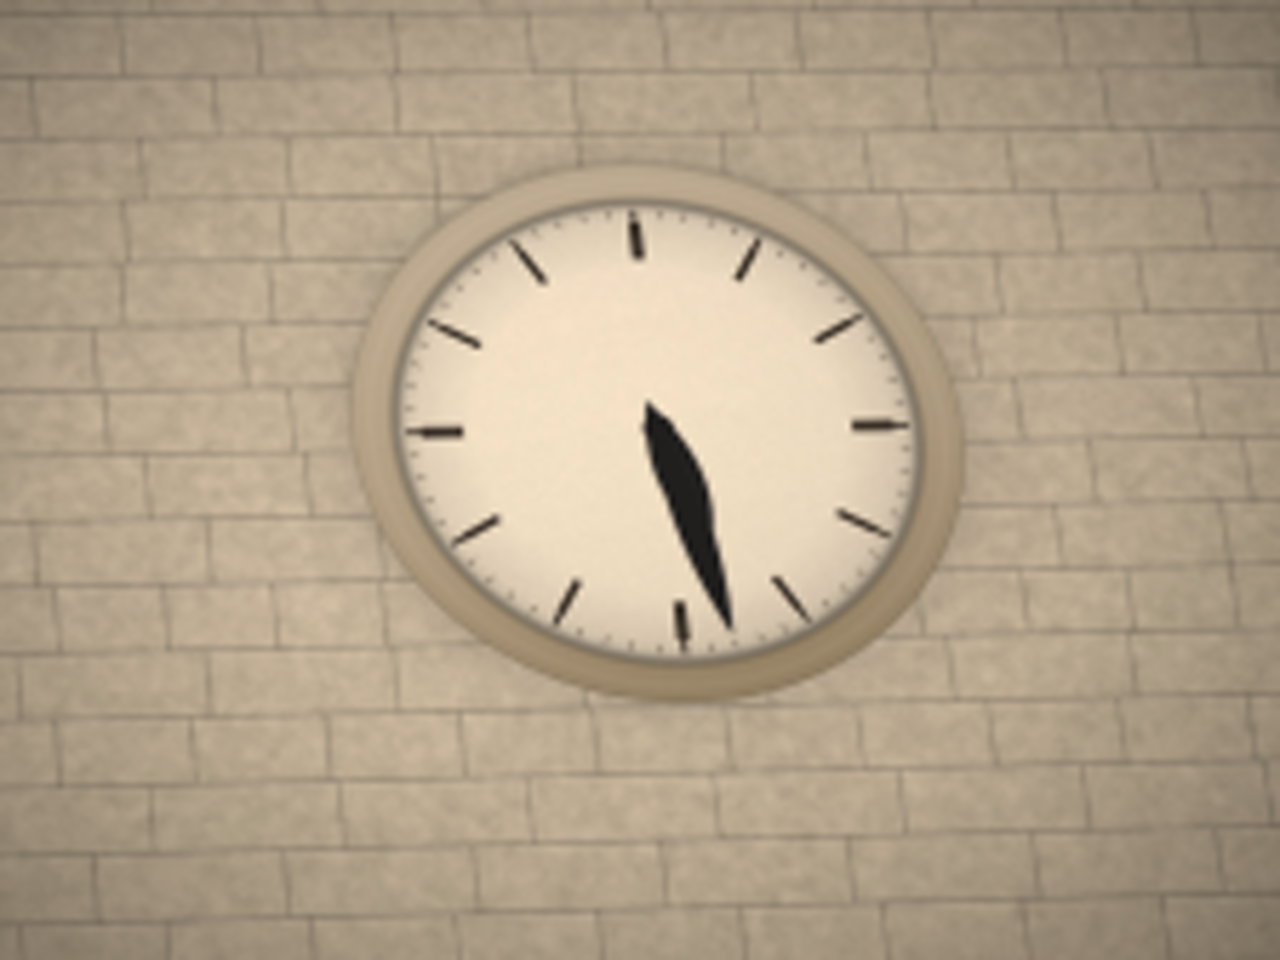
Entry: 5.28
